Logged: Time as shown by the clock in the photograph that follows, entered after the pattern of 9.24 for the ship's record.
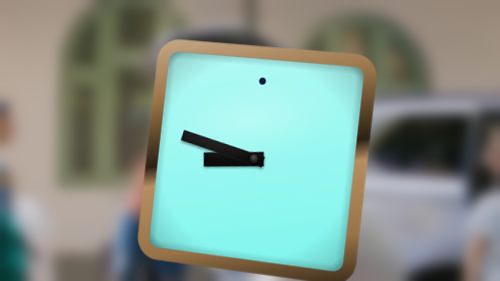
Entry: 8.47
